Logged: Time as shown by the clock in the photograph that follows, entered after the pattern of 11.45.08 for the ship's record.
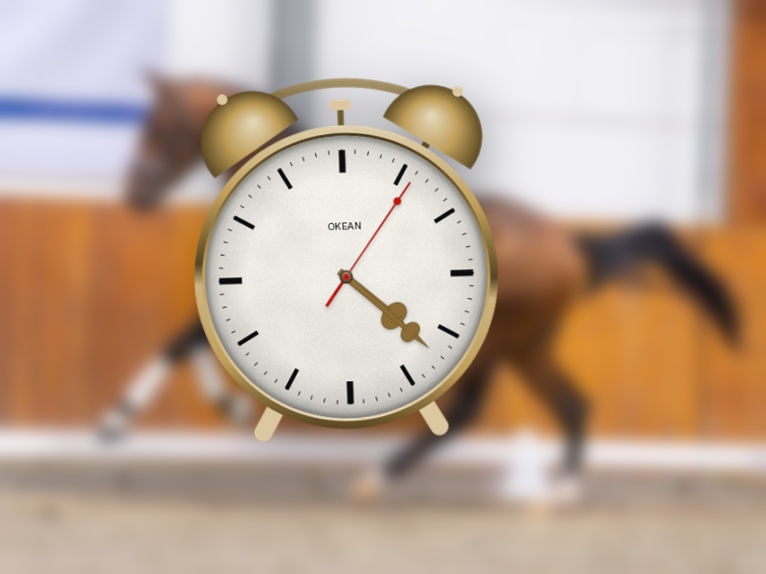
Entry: 4.22.06
